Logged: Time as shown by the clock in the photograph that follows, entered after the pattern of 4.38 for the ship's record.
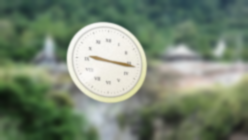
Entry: 9.16
